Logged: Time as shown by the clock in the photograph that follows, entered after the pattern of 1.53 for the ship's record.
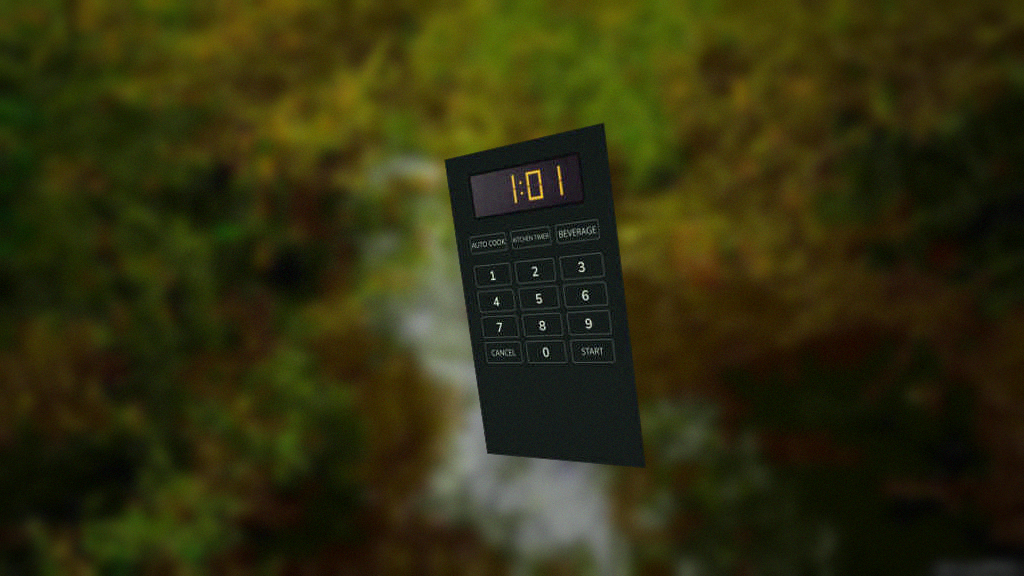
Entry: 1.01
